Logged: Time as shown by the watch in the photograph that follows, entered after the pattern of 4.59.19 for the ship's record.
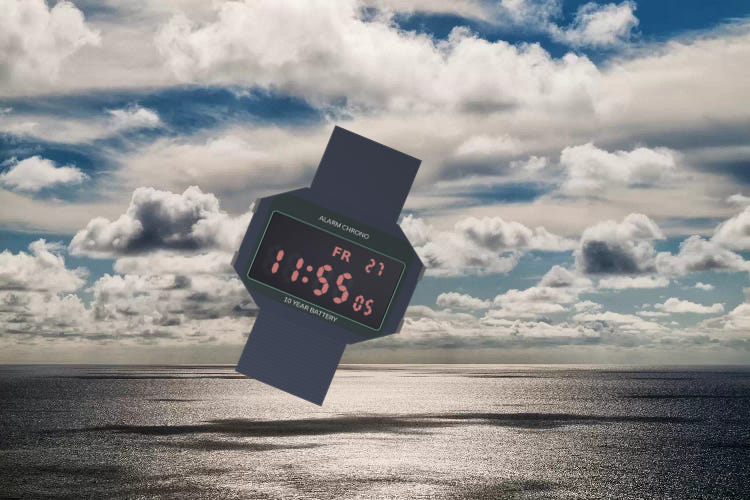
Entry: 11.55.05
